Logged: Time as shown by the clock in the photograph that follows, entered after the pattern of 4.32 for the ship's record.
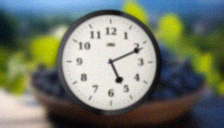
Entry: 5.11
